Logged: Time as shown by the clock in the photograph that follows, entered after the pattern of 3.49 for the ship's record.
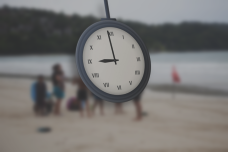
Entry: 8.59
